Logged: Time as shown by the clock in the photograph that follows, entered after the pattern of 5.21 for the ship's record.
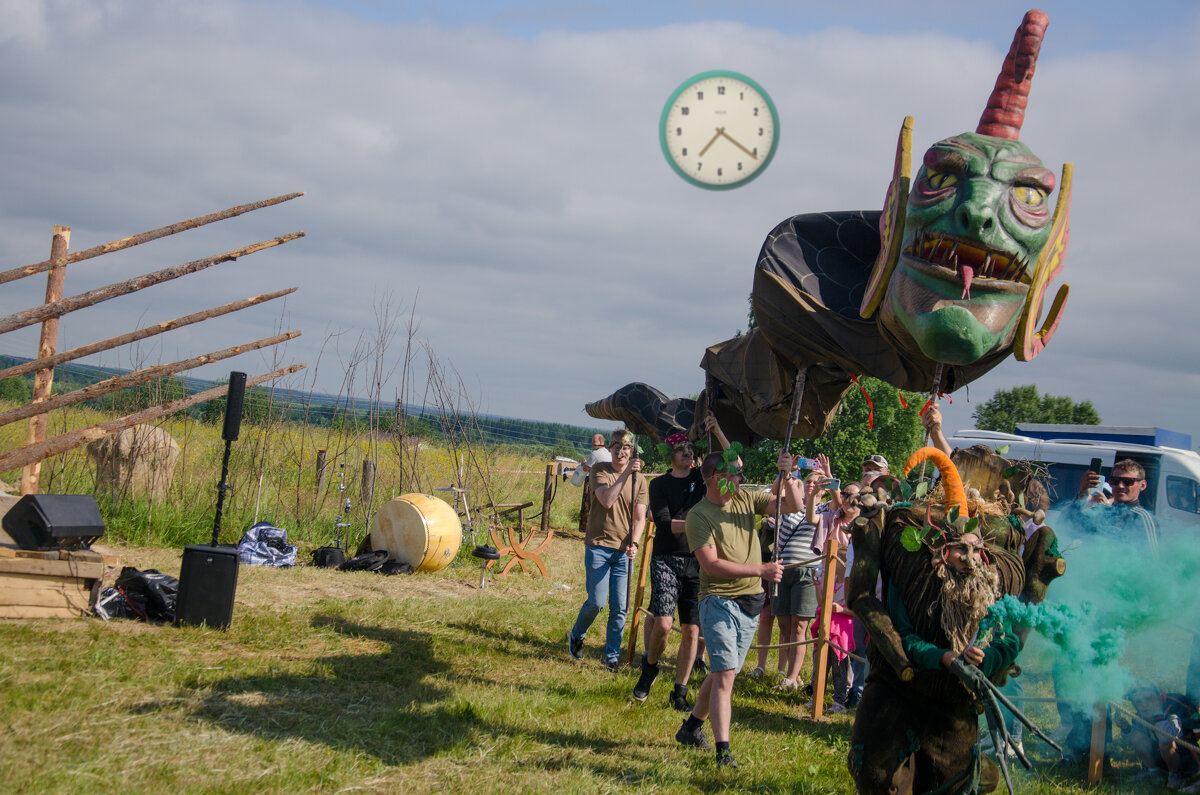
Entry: 7.21
